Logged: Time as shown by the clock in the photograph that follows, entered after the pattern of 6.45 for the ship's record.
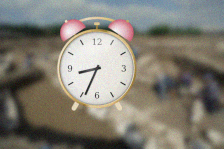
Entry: 8.34
